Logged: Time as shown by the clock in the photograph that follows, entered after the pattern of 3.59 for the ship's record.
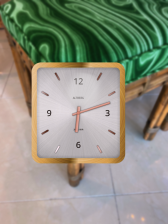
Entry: 6.12
